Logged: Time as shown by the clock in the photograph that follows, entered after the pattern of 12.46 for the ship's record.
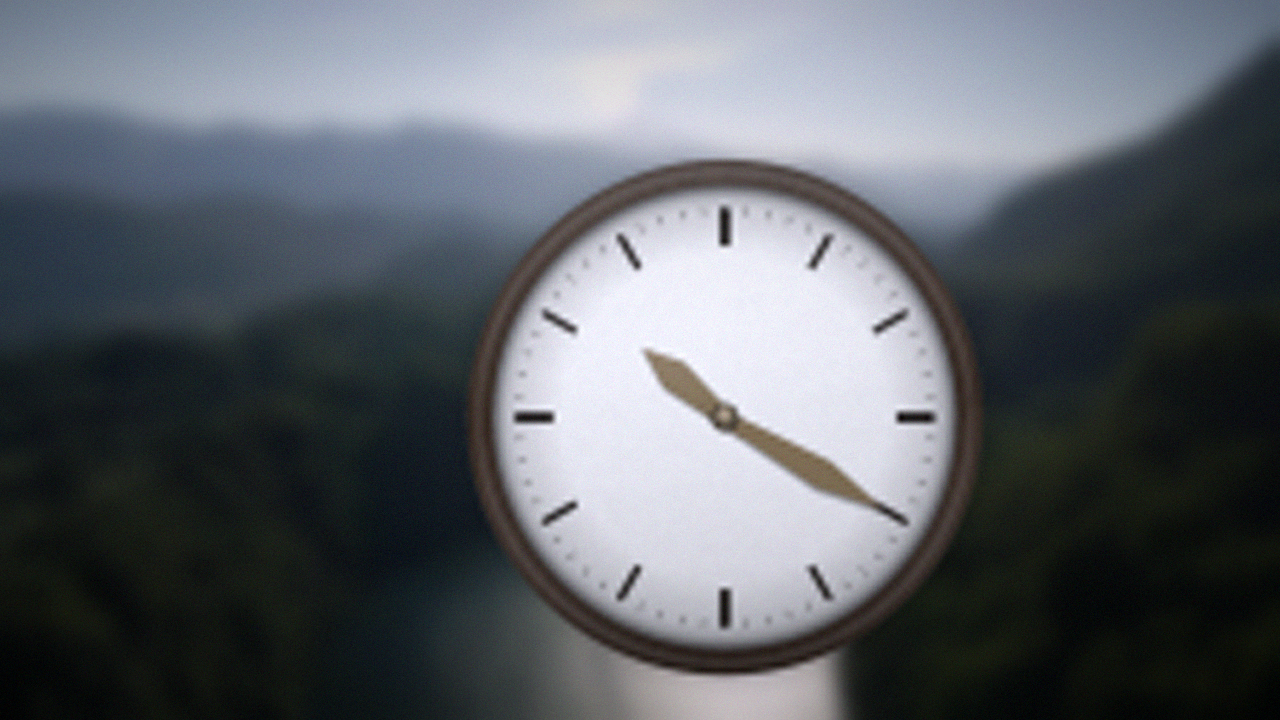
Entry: 10.20
